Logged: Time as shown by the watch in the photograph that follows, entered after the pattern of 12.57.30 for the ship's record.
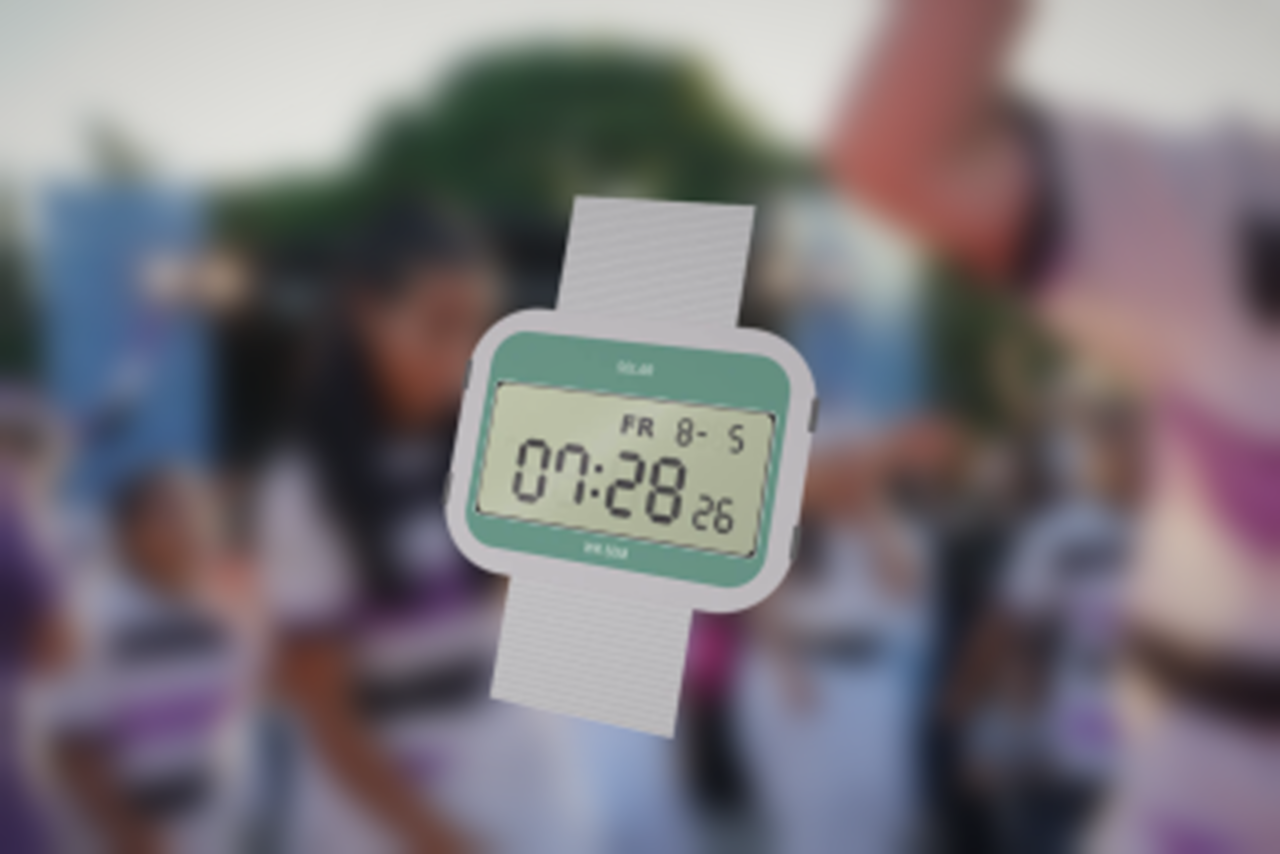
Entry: 7.28.26
